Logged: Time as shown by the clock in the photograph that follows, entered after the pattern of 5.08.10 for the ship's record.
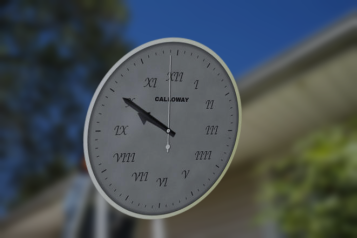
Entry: 9.49.59
